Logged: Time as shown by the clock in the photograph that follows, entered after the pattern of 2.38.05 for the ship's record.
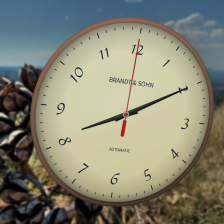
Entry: 8.10.00
